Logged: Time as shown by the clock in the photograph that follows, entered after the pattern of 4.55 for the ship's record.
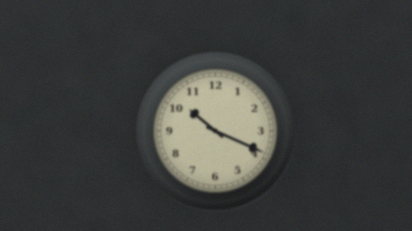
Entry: 10.19
